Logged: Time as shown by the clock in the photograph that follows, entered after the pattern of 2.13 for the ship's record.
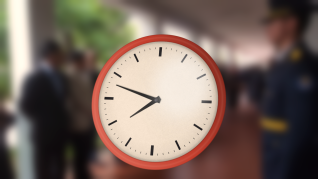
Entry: 7.48
